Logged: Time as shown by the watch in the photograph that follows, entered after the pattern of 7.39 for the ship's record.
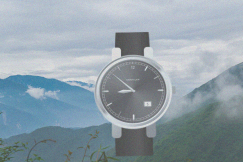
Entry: 8.52
